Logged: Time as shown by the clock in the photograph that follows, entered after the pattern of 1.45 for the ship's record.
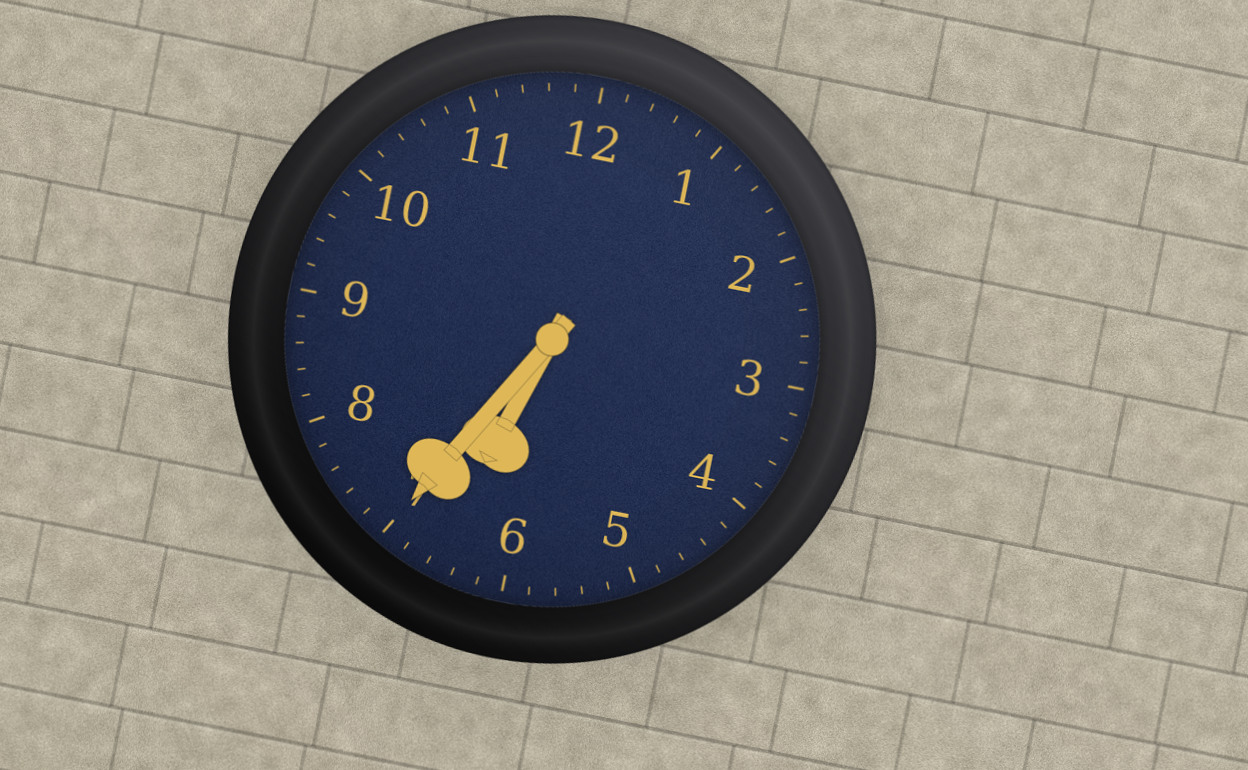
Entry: 6.35
